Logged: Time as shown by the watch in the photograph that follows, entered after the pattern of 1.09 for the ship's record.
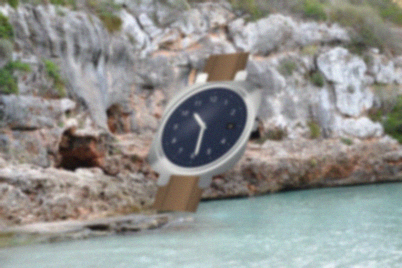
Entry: 10.29
